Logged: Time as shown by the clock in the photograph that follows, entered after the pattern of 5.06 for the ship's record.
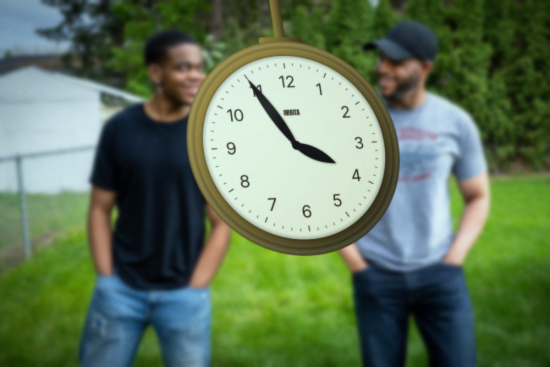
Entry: 3.55
